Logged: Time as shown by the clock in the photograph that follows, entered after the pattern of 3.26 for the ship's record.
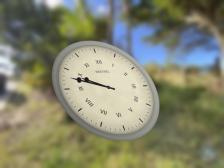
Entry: 9.48
